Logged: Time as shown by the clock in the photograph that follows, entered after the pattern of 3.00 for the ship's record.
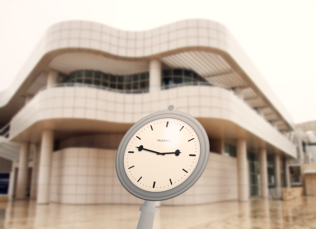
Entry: 2.47
